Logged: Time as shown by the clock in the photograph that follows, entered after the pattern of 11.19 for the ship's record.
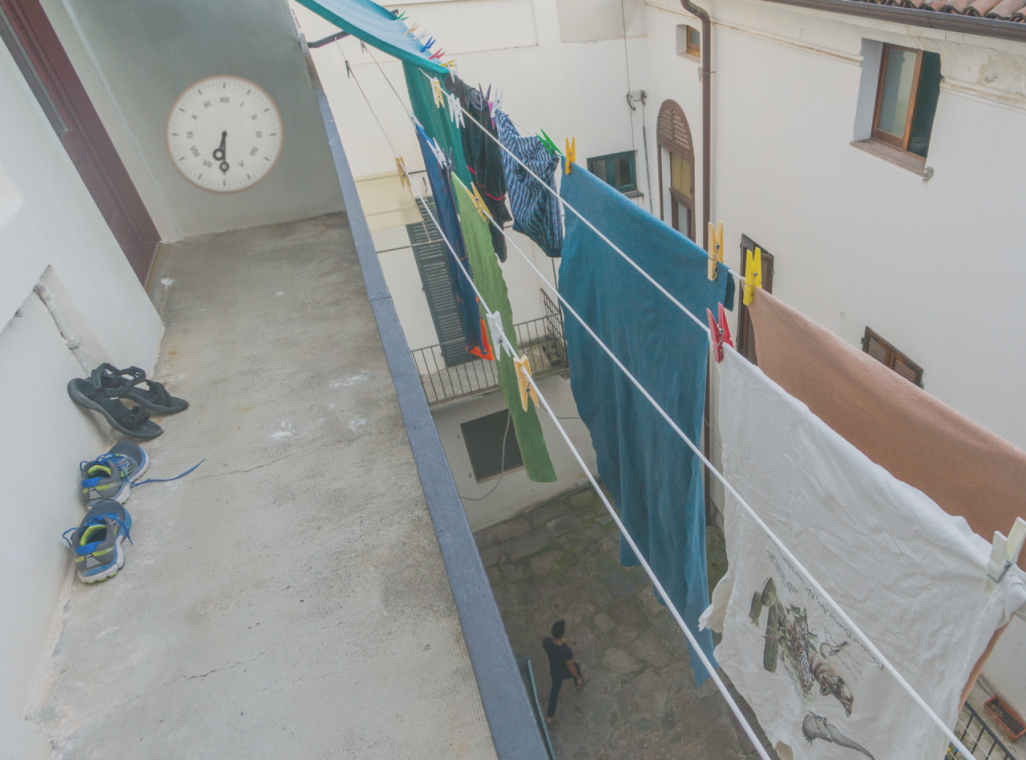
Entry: 6.30
